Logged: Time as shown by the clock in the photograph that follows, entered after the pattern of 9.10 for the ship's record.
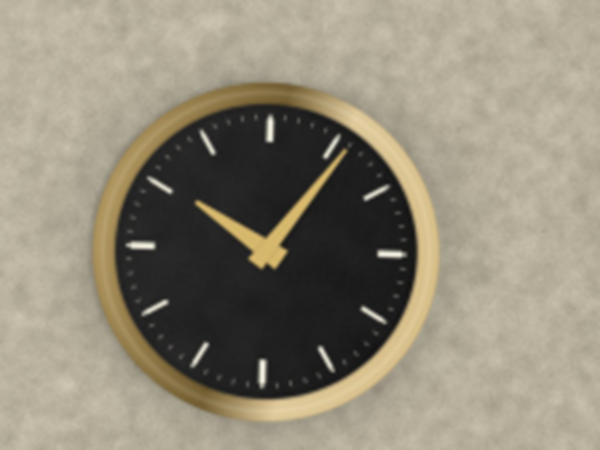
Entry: 10.06
